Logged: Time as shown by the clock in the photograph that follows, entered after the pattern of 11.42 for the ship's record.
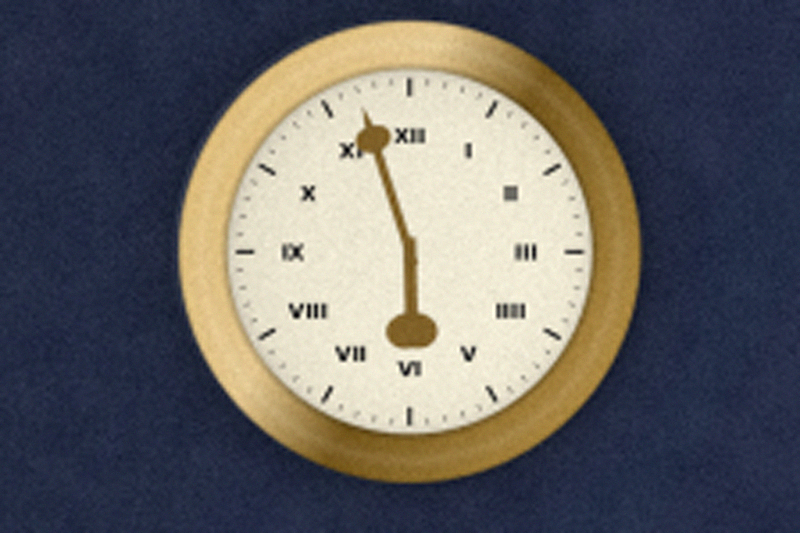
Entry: 5.57
